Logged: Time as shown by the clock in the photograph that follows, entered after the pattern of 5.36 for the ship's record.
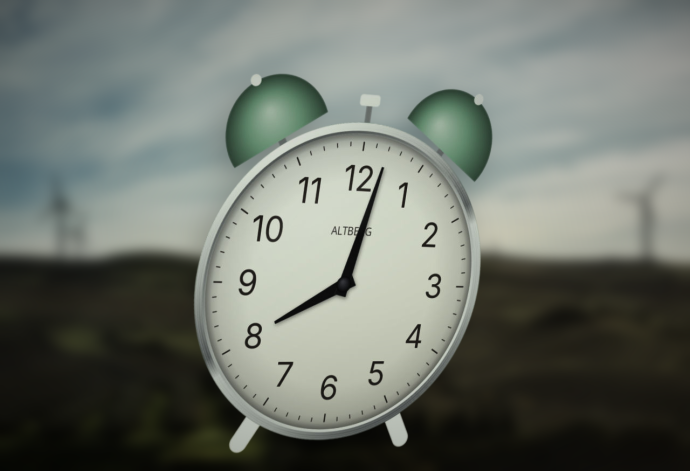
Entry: 8.02
